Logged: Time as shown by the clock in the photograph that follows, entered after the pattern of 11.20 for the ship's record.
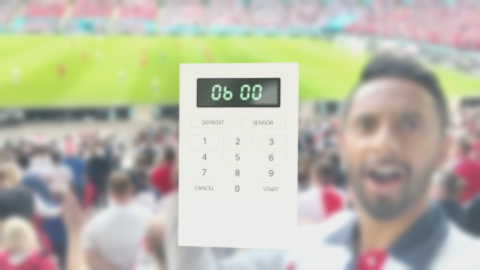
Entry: 6.00
